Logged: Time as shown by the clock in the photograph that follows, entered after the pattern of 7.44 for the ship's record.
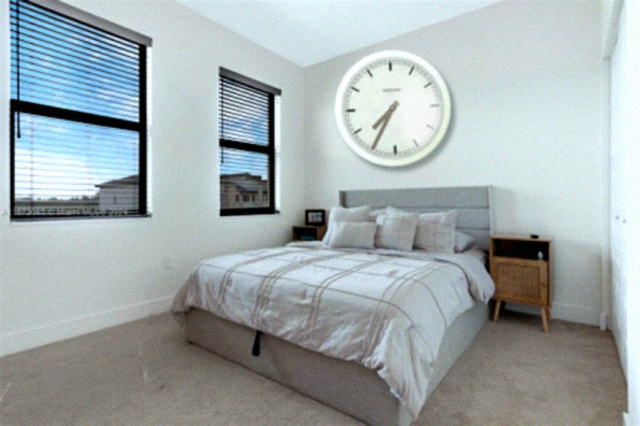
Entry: 7.35
